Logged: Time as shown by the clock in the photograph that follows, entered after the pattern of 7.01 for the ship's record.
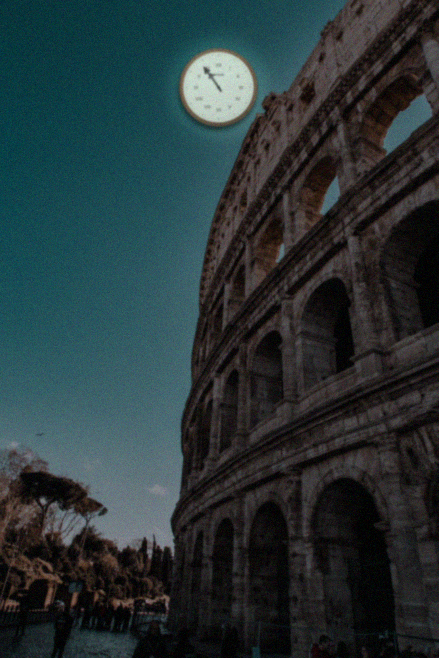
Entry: 10.54
